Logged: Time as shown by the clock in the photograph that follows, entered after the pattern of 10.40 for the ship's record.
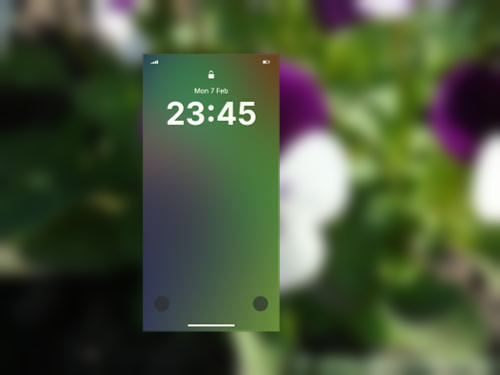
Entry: 23.45
